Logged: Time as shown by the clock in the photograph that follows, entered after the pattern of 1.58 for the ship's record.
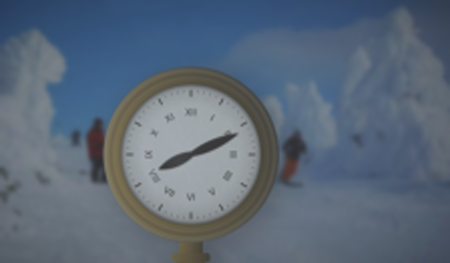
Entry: 8.11
